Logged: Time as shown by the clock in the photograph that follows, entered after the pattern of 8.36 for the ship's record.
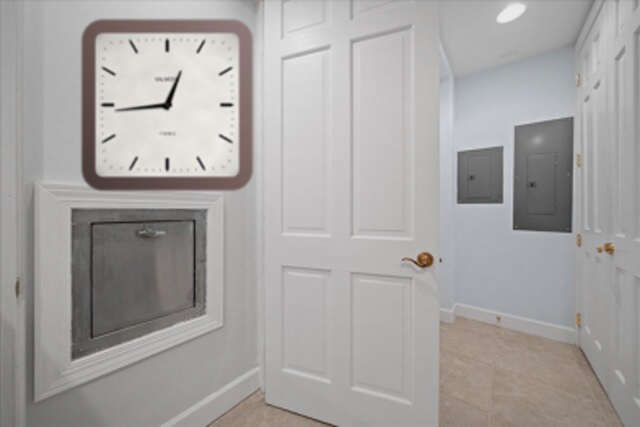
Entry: 12.44
